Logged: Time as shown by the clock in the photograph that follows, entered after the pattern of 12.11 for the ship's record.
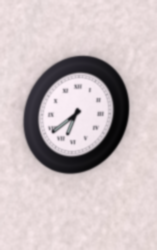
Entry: 6.39
